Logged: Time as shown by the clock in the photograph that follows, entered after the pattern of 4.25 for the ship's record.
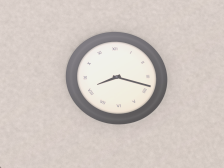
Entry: 8.18
